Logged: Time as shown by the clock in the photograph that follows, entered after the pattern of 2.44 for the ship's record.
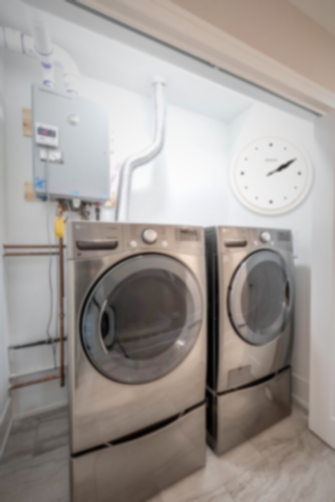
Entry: 2.10
